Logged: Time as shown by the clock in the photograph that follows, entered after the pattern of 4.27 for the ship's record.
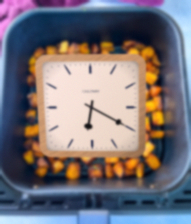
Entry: 6.20
